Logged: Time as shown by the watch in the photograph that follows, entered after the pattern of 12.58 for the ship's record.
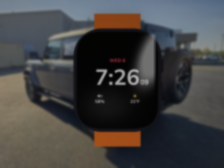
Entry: 7.26
